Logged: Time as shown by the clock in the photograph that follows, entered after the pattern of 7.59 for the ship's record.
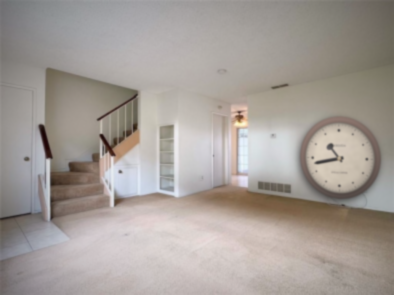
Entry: 10.43
